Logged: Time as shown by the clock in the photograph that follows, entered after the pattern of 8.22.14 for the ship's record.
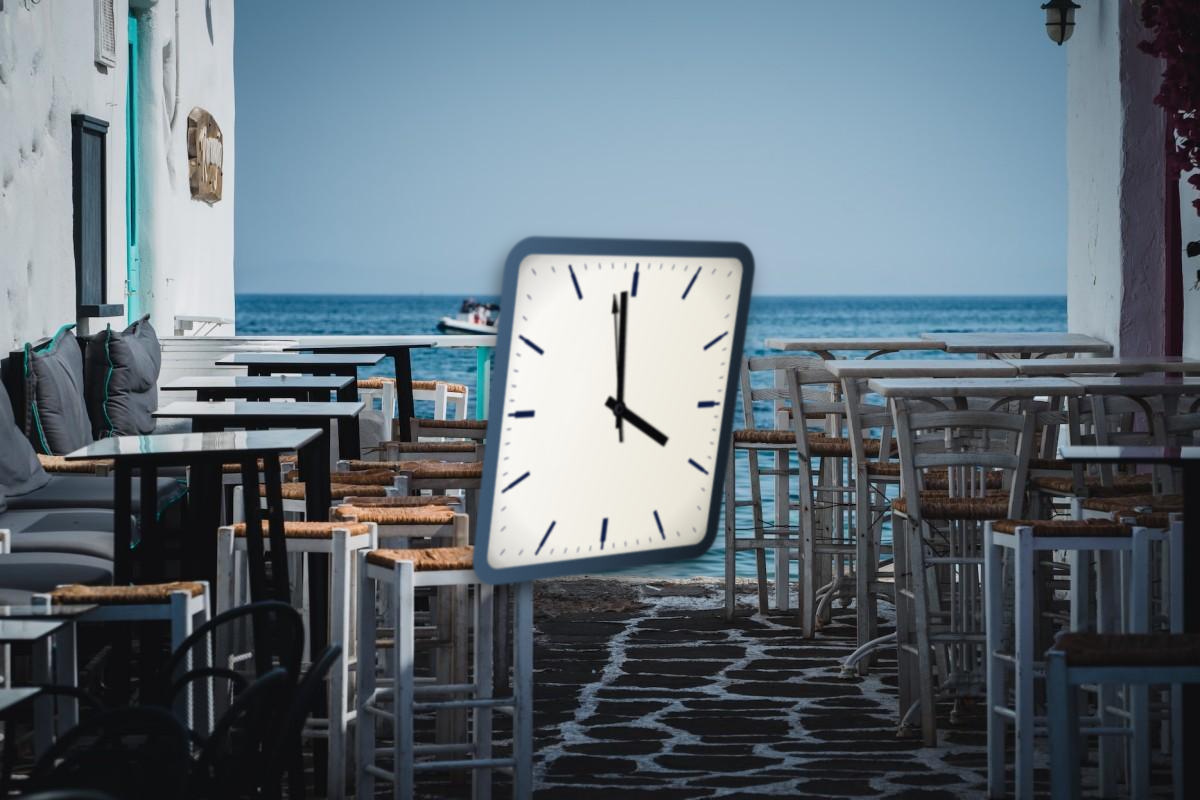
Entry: 3.58.58
